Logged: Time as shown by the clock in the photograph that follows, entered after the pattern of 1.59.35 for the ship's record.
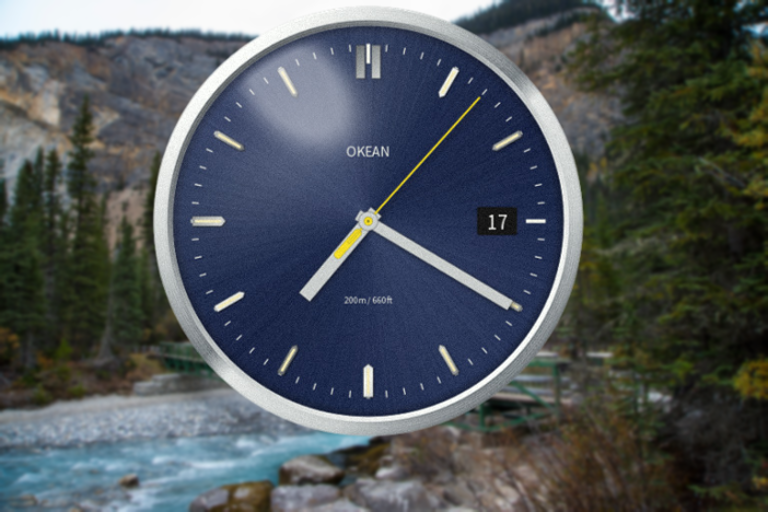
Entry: 7.20.07
